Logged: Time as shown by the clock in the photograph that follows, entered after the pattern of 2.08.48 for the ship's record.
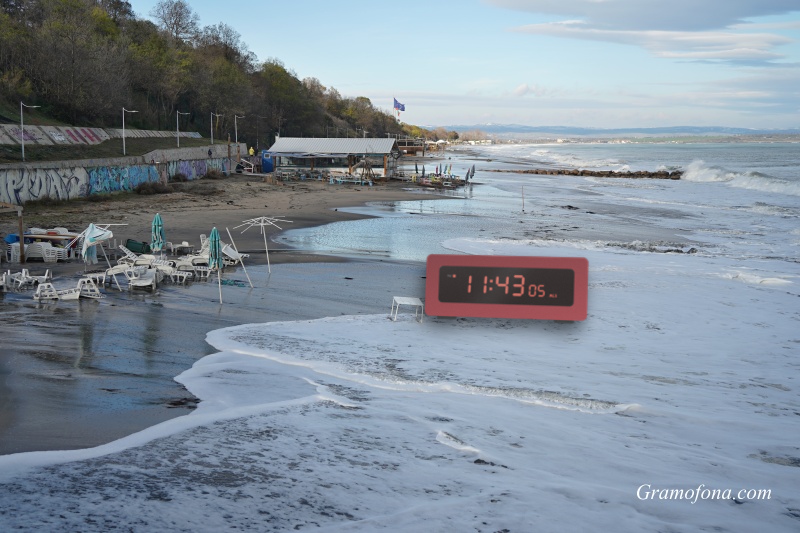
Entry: 11.43.05
